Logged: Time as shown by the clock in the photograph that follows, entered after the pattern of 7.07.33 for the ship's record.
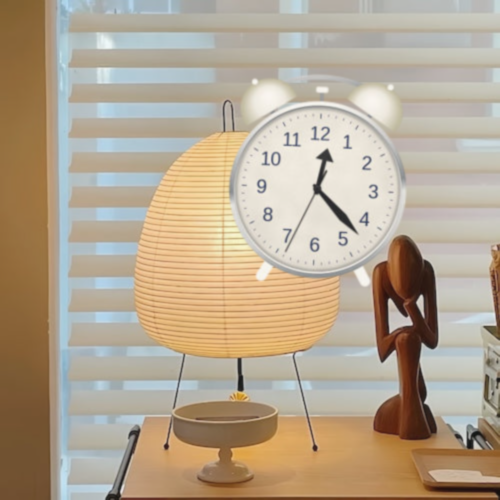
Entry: 12.22.34
